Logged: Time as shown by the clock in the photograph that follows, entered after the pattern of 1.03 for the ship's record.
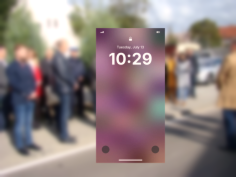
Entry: 10.29
